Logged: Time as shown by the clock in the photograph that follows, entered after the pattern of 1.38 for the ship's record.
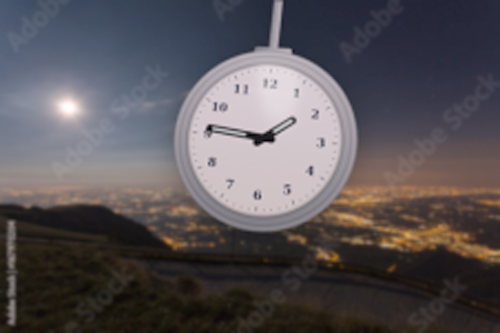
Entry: 1.46
